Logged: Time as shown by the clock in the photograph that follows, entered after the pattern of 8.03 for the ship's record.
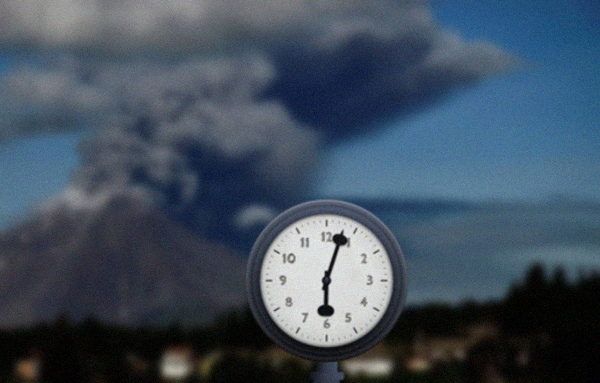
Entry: 6.03
